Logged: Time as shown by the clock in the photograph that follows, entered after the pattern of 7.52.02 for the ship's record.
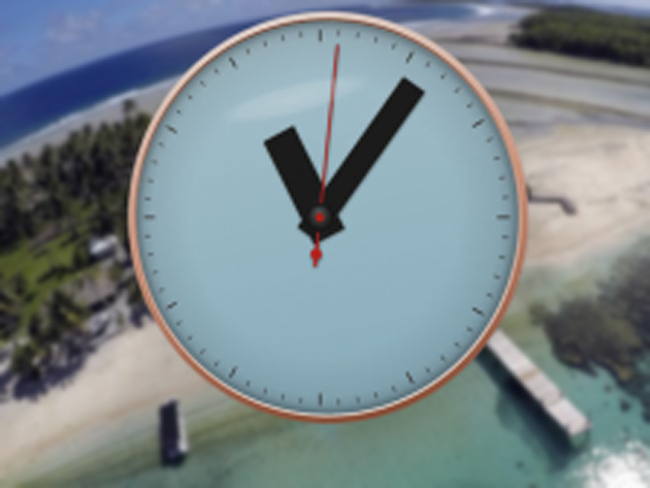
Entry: 11.06.01
